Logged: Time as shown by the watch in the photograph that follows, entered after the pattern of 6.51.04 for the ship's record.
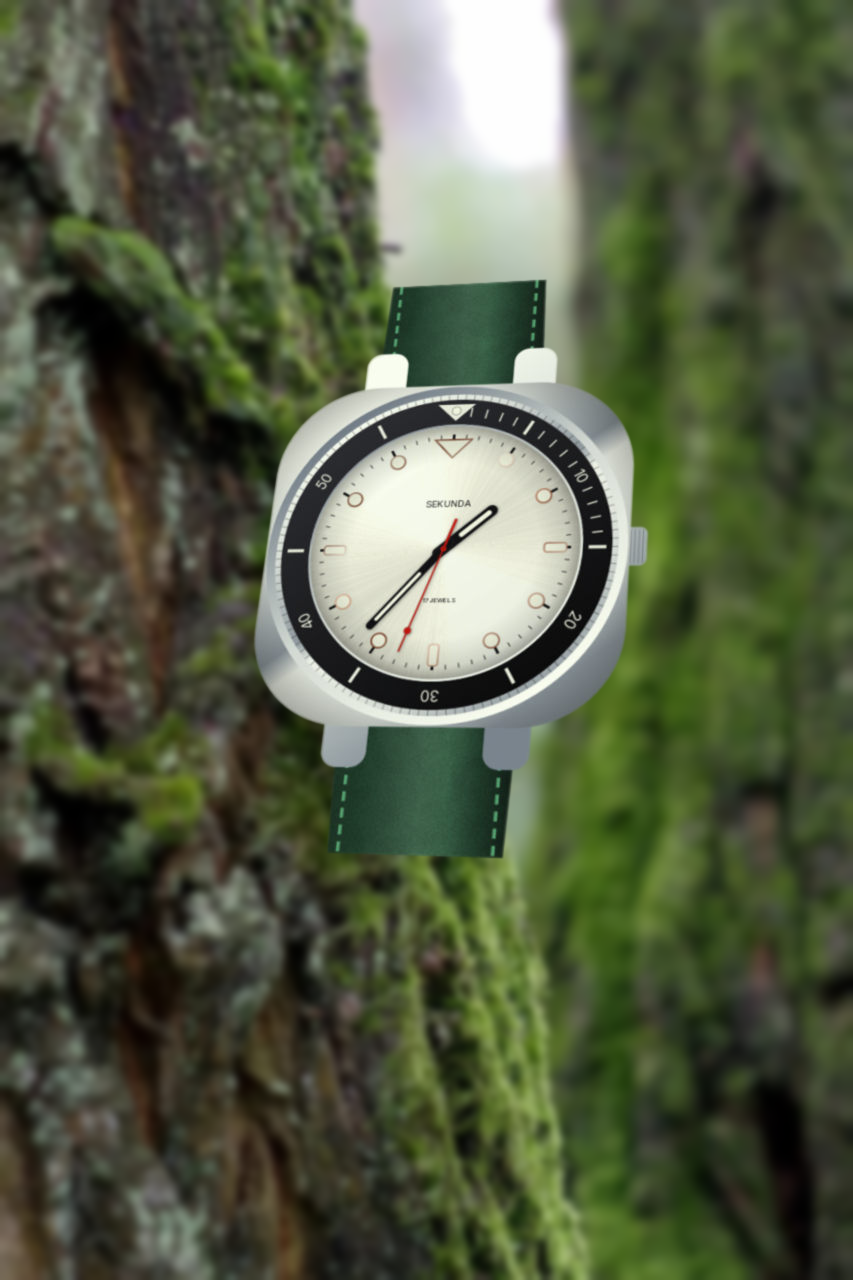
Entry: 1.36.33
